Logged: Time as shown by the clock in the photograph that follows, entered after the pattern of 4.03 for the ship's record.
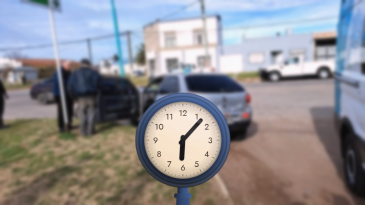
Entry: 6.07
